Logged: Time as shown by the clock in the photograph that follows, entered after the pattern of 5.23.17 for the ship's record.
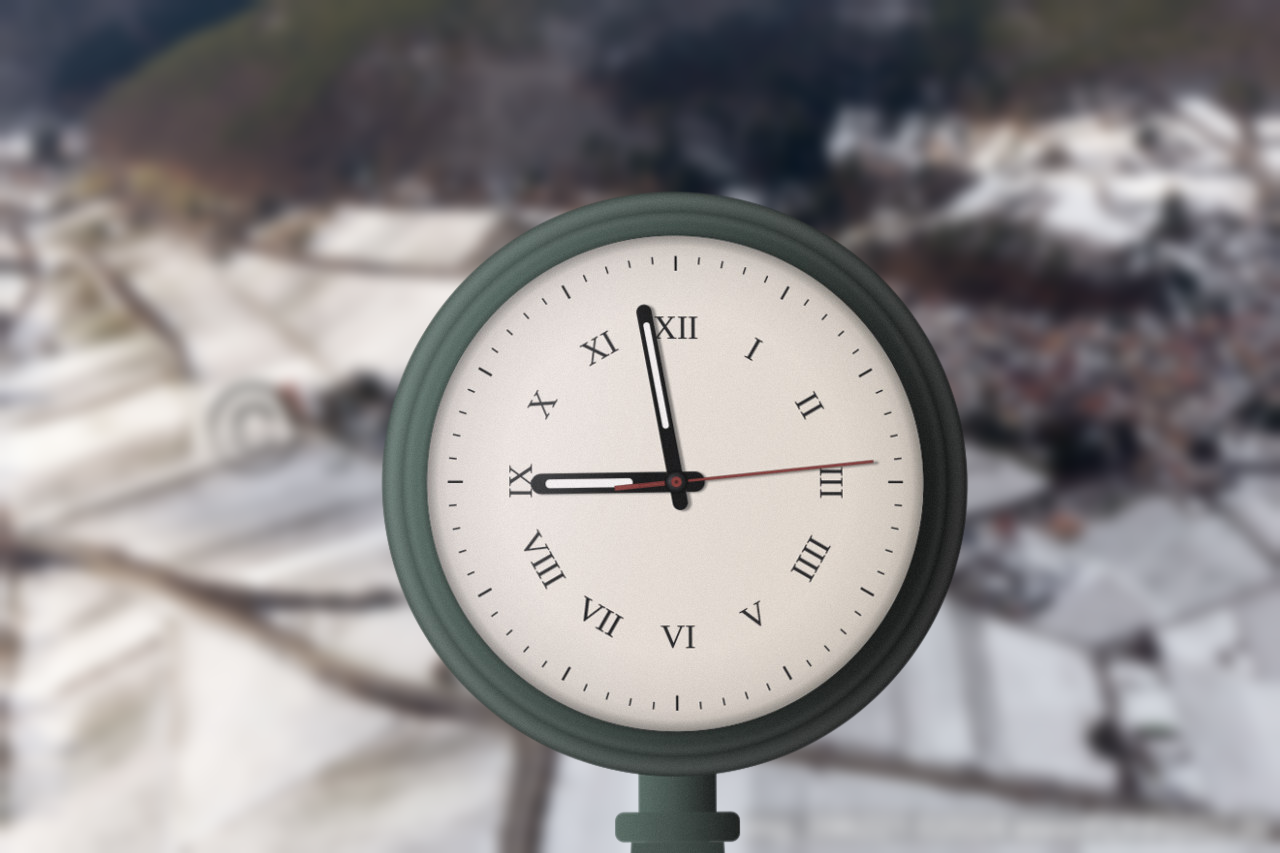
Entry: 8.58.14
